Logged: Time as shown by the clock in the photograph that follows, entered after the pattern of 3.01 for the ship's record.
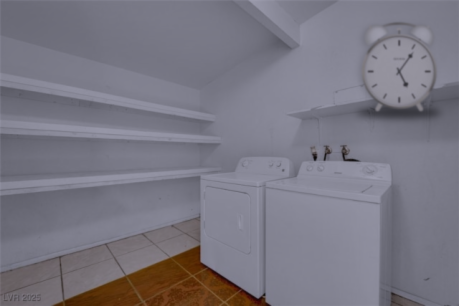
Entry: 5.06
